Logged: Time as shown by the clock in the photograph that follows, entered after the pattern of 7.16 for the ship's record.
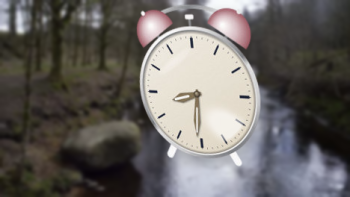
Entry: 8.31
